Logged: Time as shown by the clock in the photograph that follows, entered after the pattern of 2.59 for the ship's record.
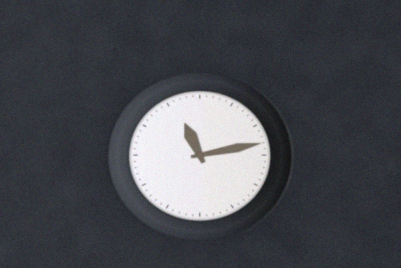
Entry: 11.13
